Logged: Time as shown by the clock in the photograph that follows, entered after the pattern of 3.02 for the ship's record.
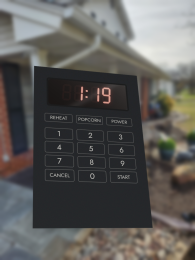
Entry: 1.19
